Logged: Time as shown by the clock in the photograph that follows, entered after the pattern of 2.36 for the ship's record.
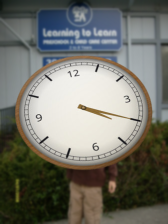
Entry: 4.20
